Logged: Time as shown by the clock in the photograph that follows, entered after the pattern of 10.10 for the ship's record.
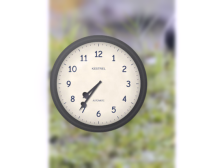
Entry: 7.36
